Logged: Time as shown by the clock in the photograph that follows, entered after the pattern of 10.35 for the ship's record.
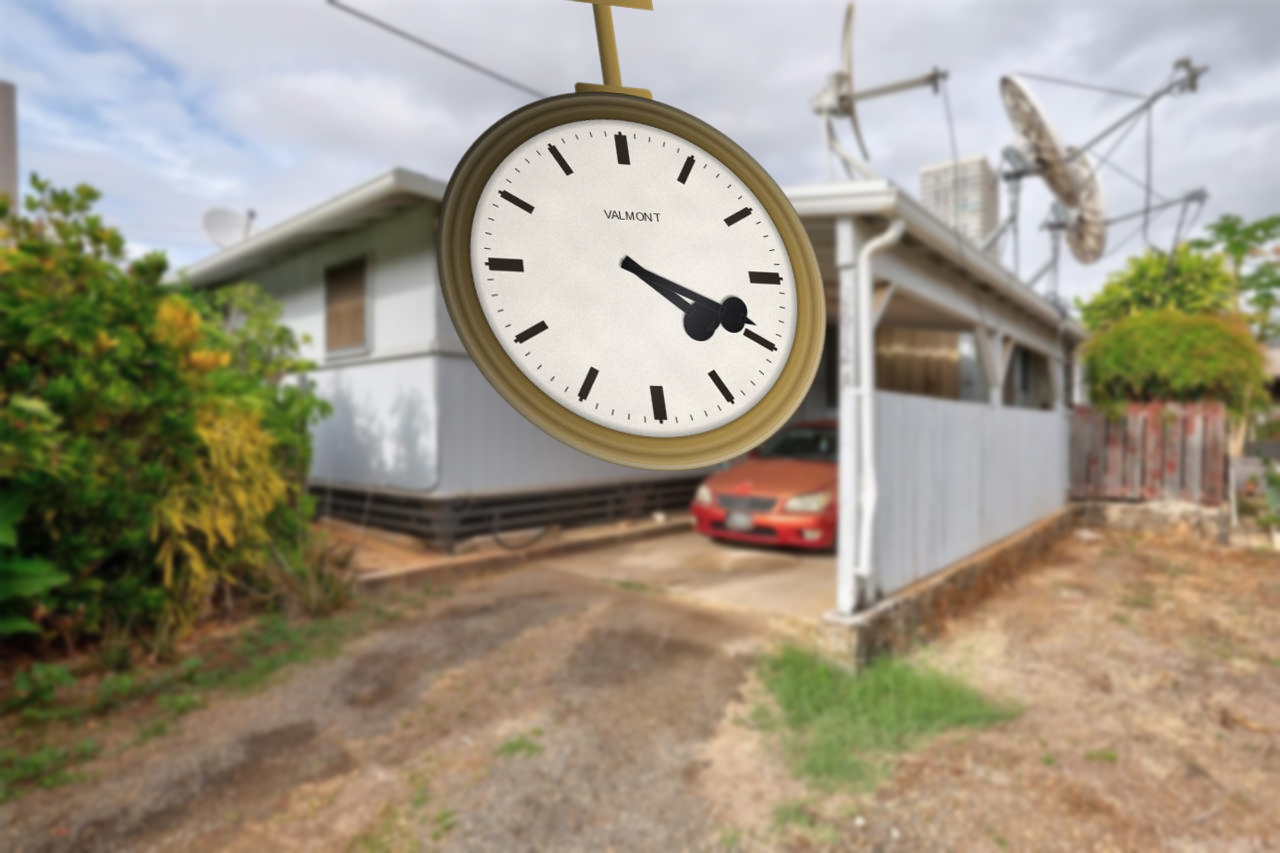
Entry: 4.19
